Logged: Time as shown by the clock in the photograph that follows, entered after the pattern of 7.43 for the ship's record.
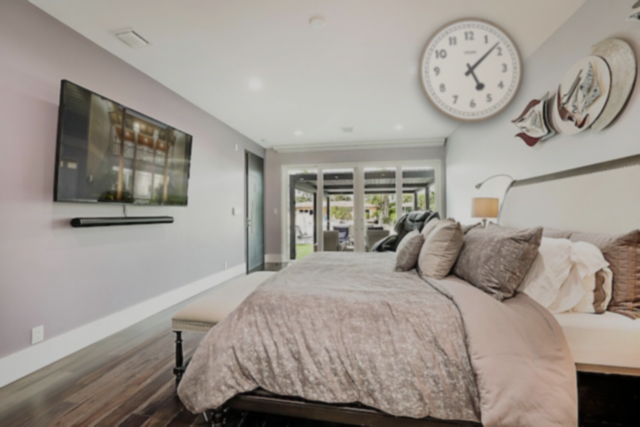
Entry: 5.08
